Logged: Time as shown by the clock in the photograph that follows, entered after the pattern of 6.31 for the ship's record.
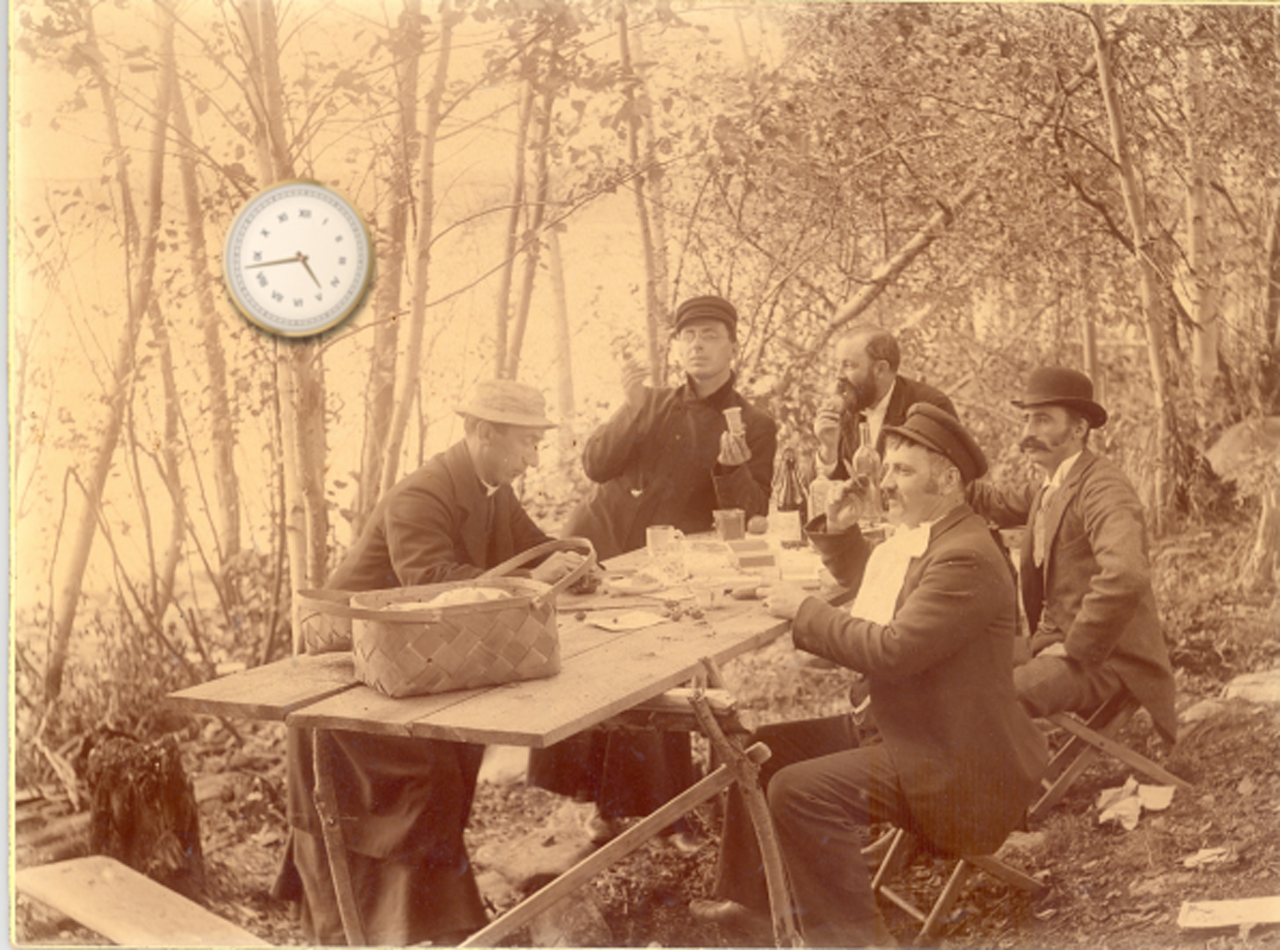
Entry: 4.43
